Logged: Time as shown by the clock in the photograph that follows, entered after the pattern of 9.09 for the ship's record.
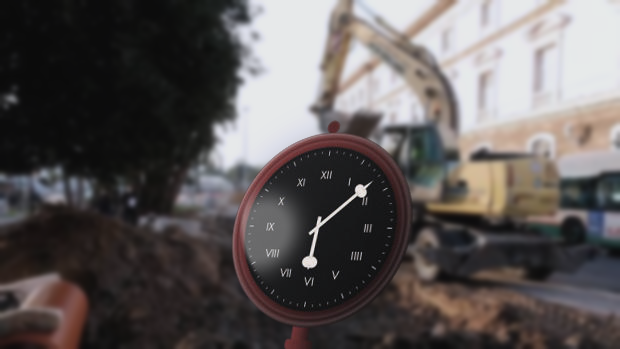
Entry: 6.08
